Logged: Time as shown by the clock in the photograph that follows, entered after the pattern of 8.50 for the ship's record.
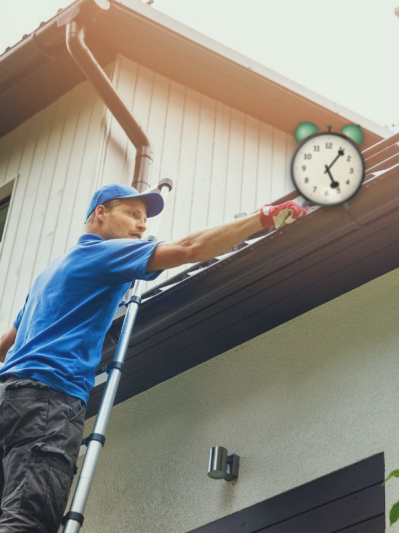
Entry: 5.06
